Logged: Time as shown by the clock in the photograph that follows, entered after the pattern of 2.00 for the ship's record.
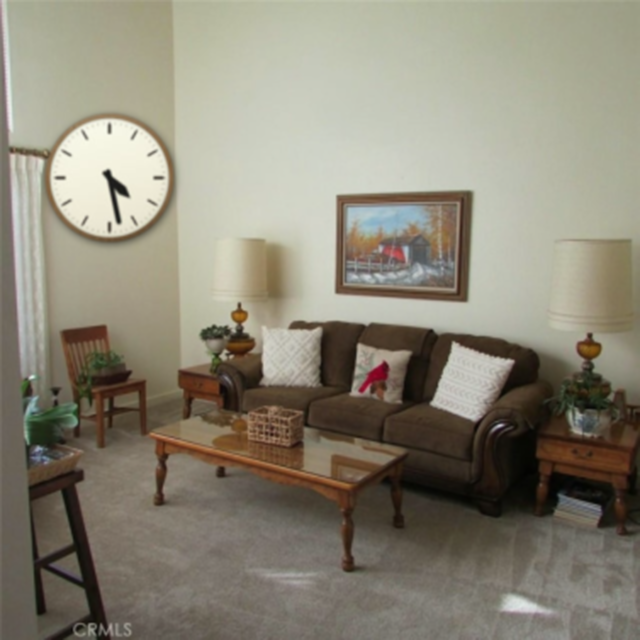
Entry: 4.28
